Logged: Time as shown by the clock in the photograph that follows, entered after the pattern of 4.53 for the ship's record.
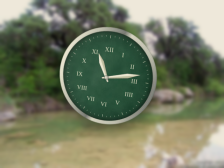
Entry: 11.13
